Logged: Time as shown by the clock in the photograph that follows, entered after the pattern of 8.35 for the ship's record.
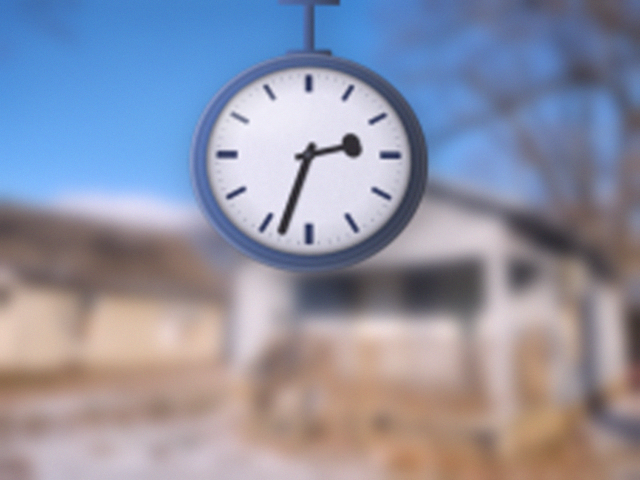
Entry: 2.33
